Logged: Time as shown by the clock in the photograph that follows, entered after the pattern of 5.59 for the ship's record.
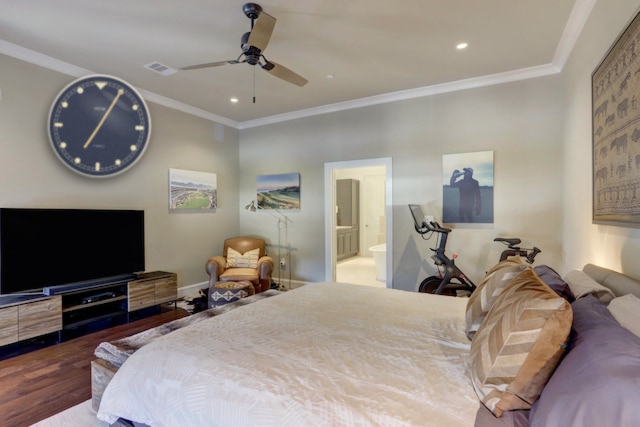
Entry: 7.05
